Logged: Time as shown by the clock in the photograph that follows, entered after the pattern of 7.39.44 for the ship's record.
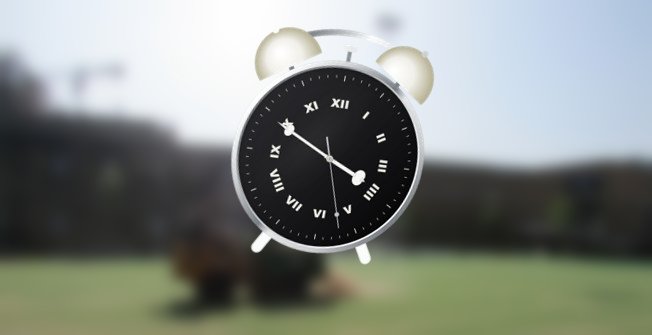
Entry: 3.49.27
